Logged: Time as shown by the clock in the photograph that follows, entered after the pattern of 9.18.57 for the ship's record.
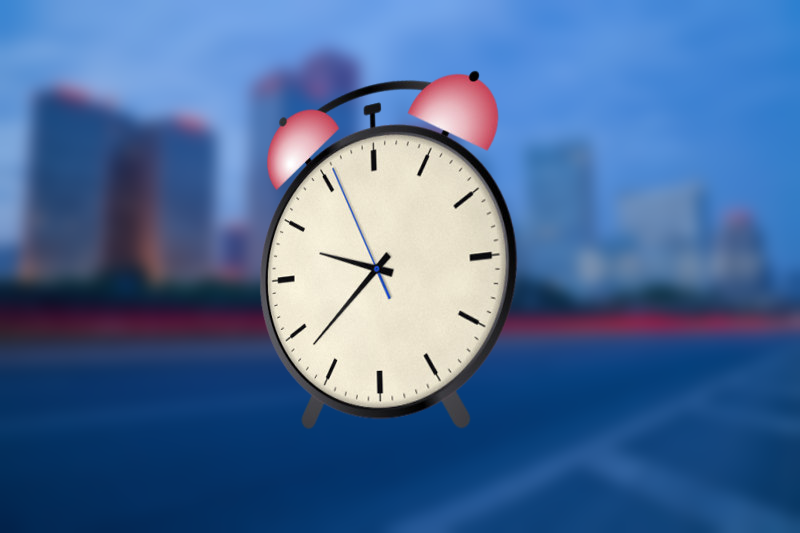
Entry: 9.37.56
